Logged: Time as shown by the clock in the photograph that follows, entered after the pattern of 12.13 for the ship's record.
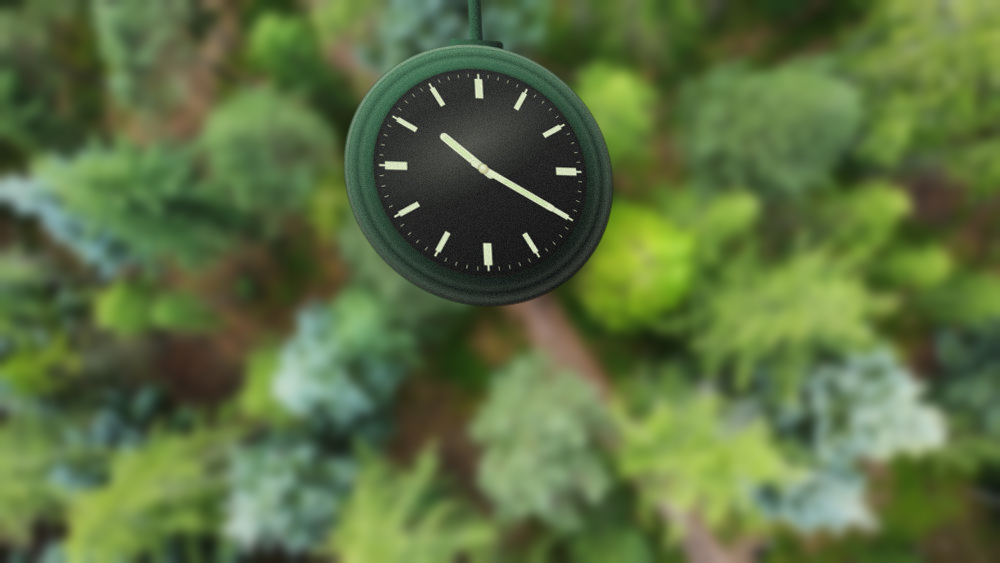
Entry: 10.20
